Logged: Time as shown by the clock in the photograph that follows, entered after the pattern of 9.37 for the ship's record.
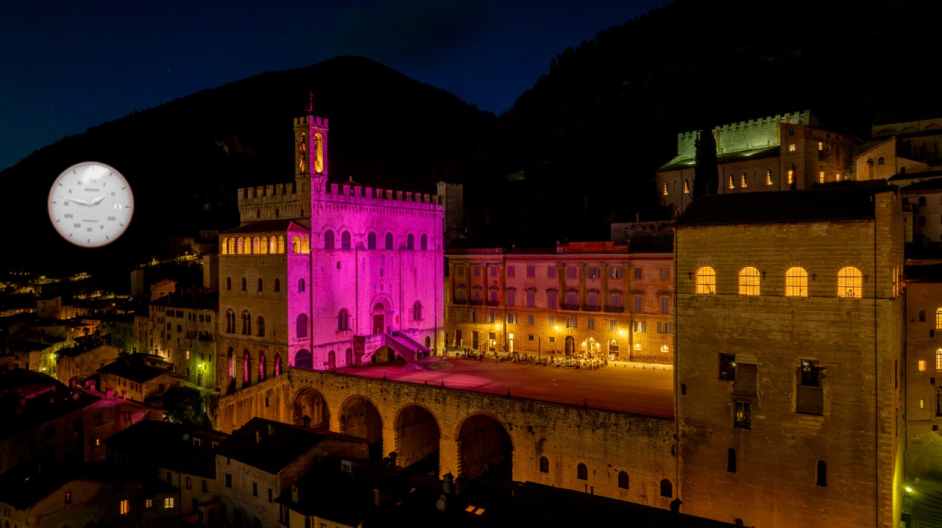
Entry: 1.47
